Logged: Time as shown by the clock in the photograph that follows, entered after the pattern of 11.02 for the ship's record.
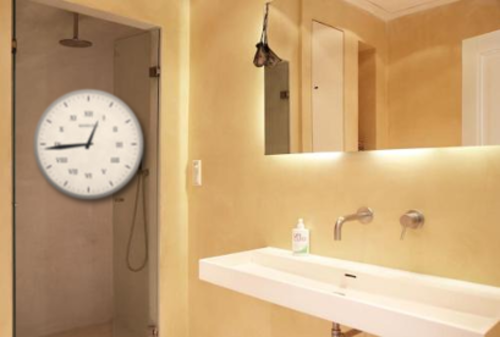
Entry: 12.44
